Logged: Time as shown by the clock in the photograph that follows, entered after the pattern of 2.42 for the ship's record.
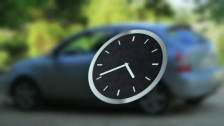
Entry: 4.41
